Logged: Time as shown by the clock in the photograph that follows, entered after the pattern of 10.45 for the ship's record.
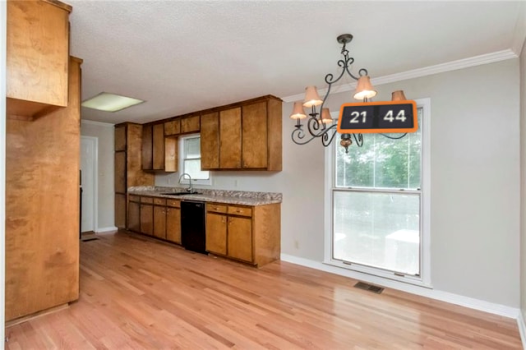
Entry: 21.44
